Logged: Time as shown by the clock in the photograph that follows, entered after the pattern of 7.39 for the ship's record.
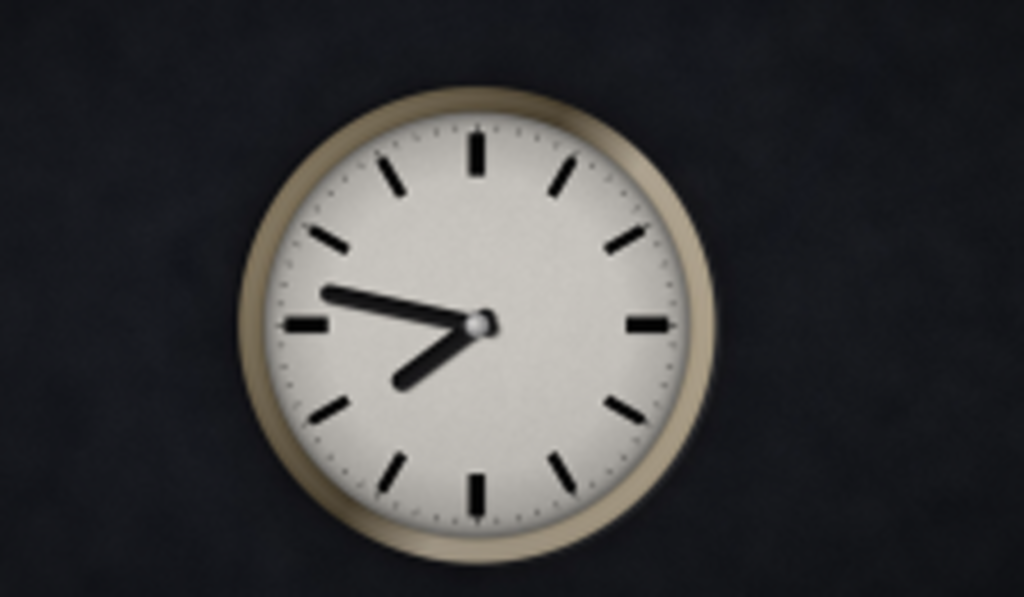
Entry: 7.47
